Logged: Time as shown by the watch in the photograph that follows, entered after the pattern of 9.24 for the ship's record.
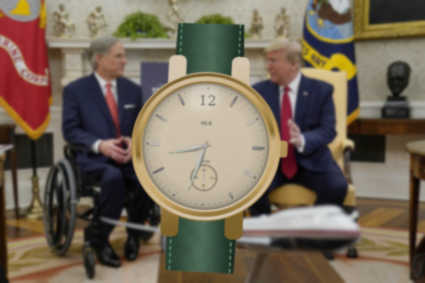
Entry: 8.33
